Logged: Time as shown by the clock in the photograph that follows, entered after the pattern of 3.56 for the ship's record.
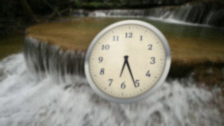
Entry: 6.26
